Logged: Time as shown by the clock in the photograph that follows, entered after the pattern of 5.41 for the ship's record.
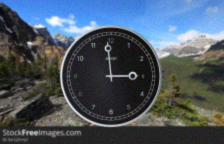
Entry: 2.59
